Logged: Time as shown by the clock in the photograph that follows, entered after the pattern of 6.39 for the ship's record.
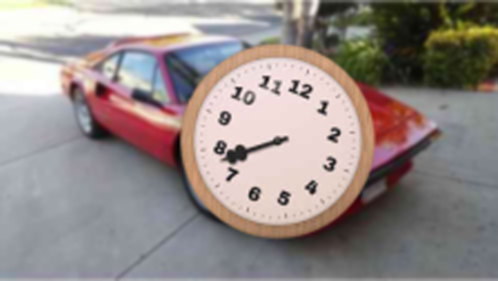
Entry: 7.38
